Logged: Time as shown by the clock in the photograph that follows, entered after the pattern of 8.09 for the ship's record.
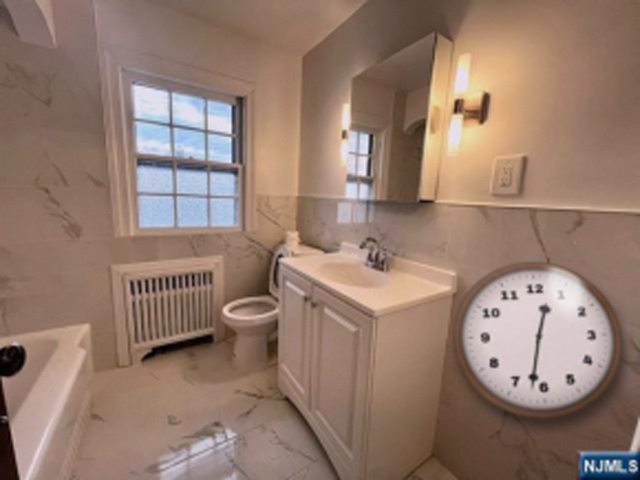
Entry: 12.32
